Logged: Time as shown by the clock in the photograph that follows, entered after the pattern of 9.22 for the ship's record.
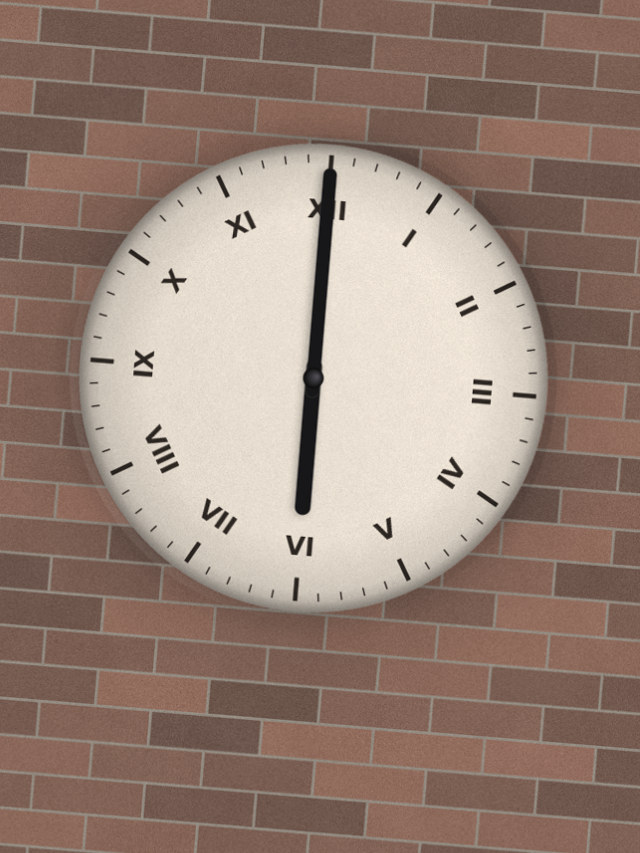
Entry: 6.00
